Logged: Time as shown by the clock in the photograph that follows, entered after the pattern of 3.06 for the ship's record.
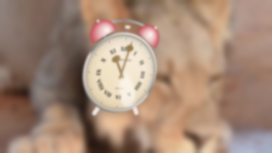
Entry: 11.02
